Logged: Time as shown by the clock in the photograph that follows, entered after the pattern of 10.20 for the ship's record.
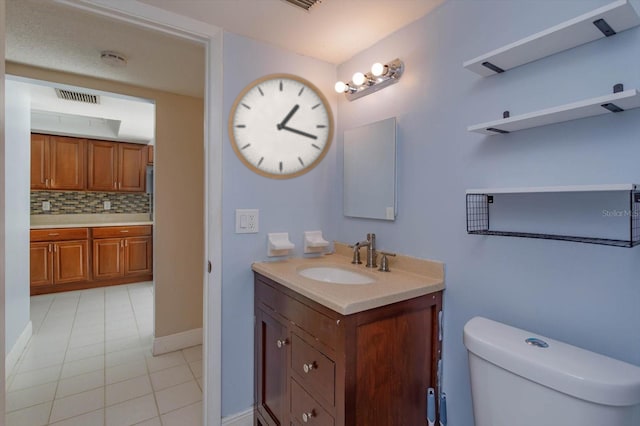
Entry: 1.18
